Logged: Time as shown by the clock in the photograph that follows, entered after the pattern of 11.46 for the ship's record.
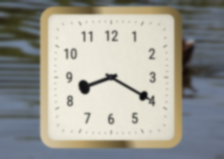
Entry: 8.20
